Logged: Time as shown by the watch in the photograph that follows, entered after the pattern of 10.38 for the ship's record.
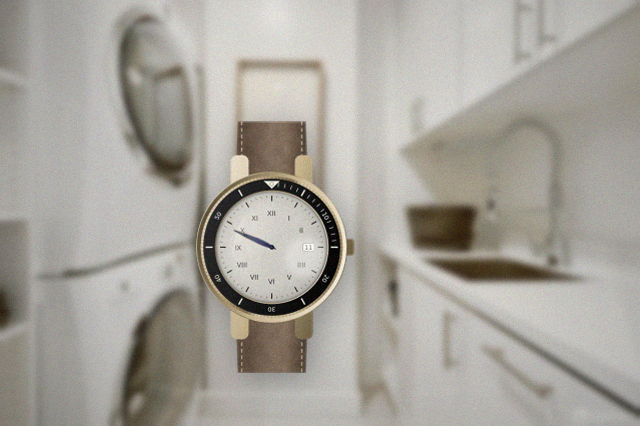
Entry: 9.49
